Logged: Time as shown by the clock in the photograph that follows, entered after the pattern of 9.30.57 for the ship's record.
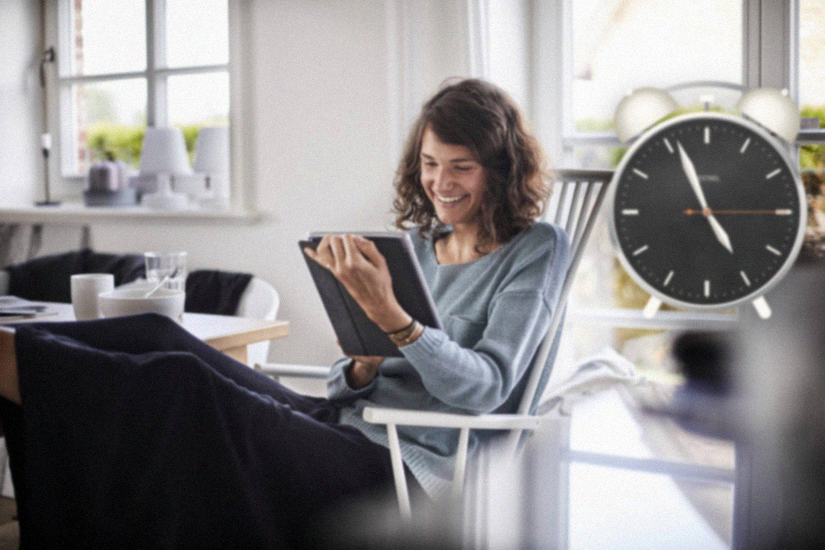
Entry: 4.56.15
